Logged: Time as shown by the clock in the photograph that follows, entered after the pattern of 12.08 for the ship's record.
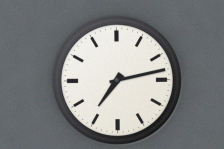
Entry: 7.13
